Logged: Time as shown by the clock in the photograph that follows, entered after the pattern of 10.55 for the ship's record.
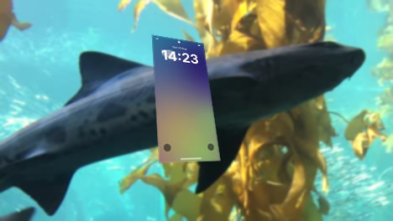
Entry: 14.23
